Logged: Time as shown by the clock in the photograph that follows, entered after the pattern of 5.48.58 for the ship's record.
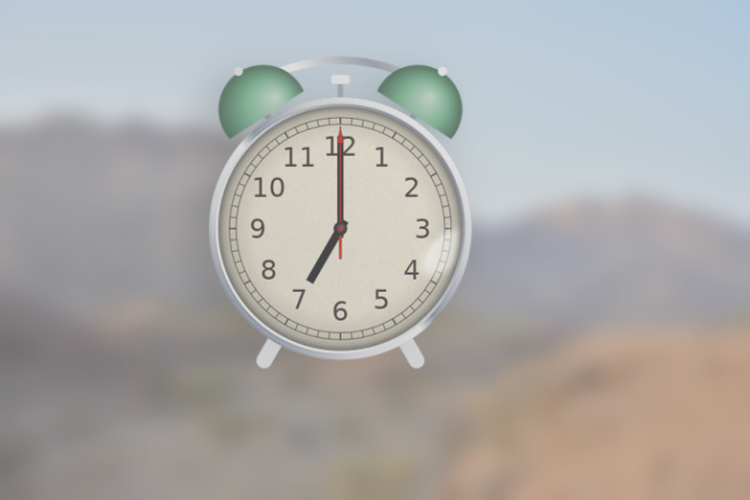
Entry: 7.00.00
